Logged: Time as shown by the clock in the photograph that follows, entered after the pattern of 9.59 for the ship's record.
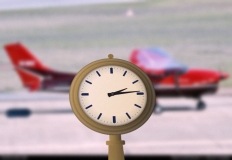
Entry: 2.14
